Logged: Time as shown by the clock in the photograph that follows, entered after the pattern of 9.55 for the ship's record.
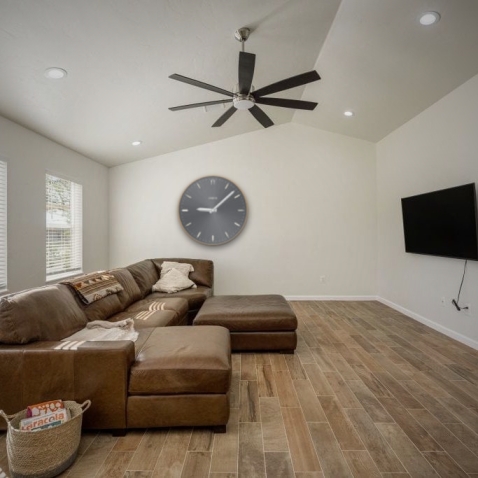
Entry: 9.08
